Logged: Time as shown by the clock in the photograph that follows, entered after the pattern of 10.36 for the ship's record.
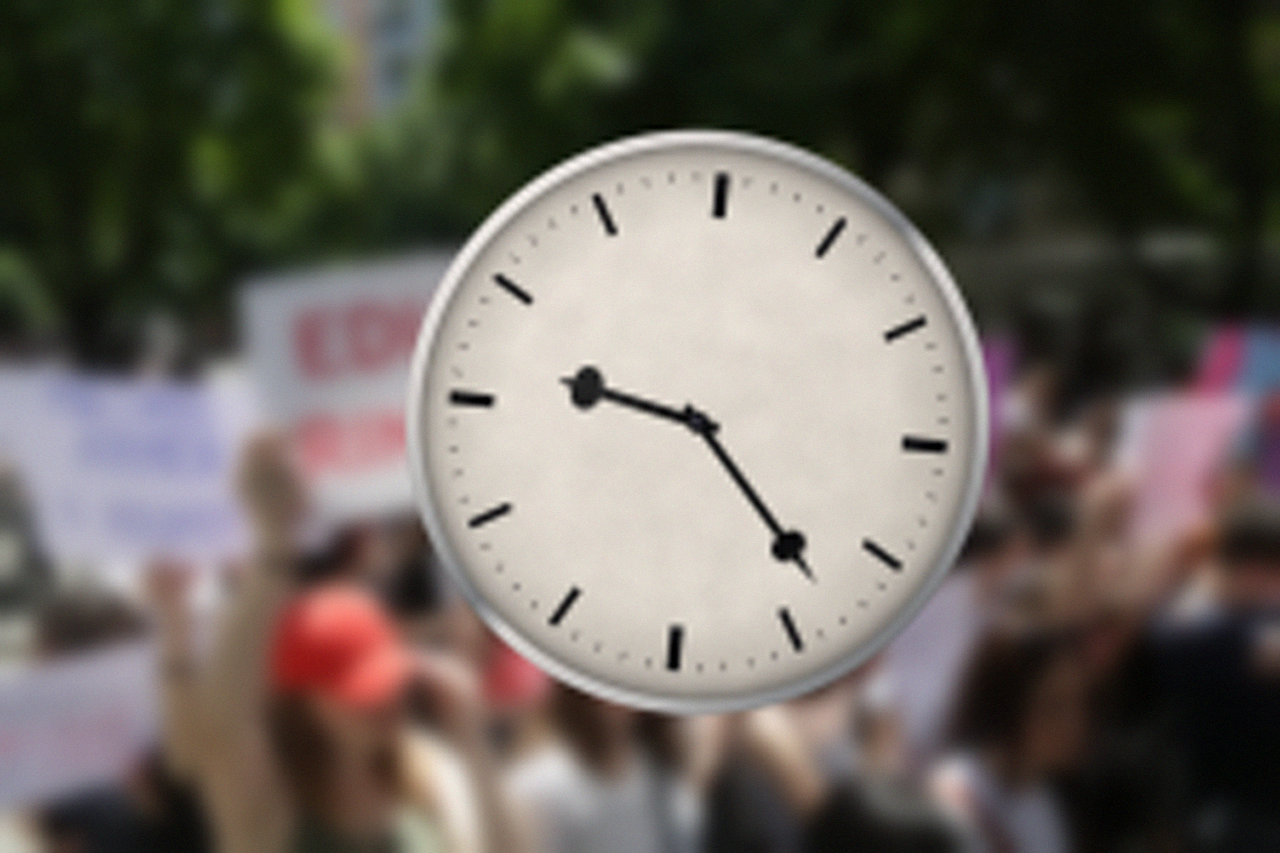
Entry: 9.23
